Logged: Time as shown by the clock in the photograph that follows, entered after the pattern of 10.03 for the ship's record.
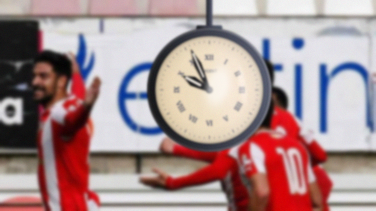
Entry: 9.56
